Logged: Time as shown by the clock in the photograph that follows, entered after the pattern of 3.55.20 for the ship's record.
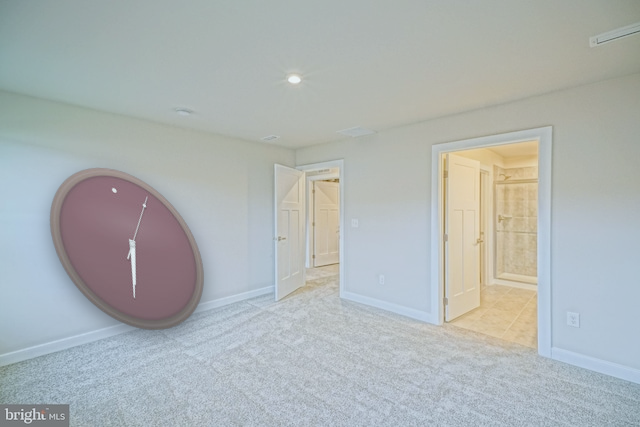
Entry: 6.33.06
